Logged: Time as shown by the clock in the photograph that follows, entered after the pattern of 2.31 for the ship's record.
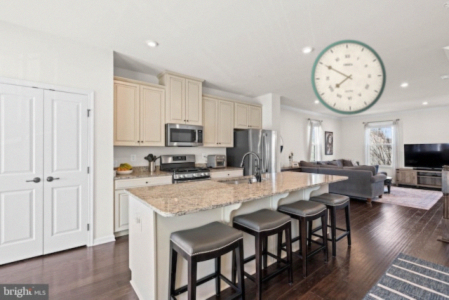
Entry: 7.50
